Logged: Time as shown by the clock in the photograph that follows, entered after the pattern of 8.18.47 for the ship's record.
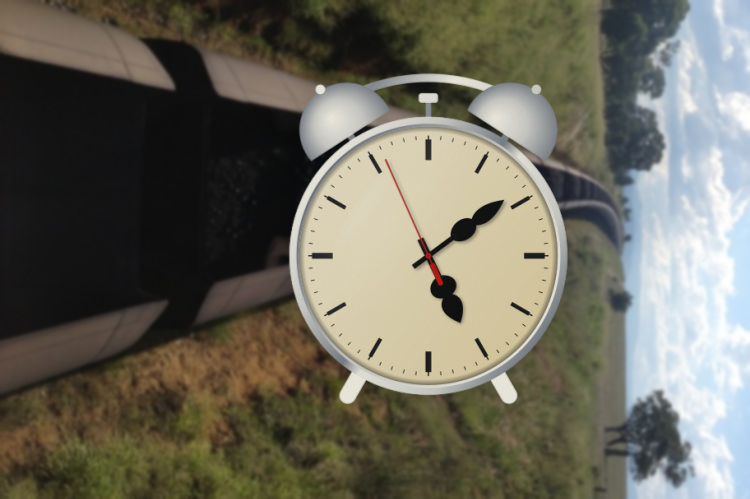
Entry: 5.08.56
